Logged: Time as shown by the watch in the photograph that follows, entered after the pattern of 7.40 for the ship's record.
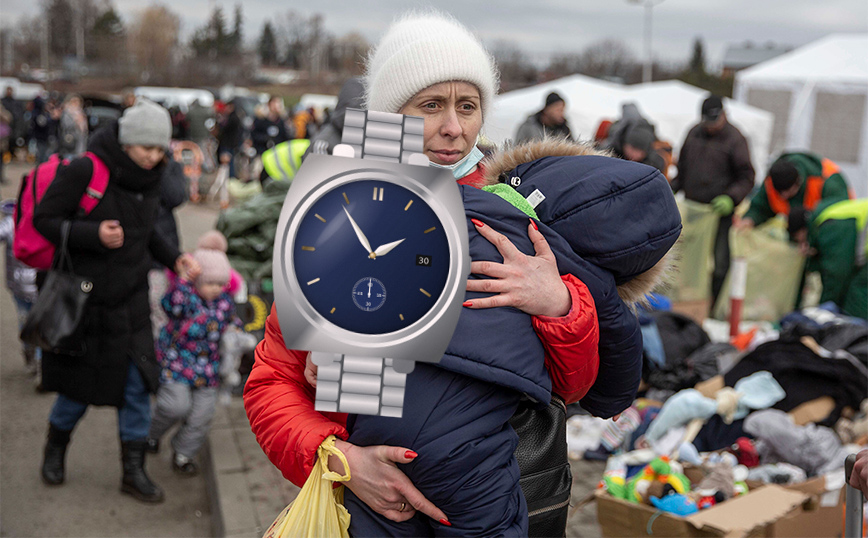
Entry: 1.54
